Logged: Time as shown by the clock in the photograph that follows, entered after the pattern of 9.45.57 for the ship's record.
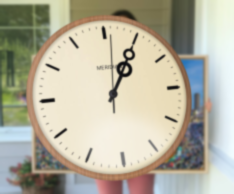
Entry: 1.05.01
